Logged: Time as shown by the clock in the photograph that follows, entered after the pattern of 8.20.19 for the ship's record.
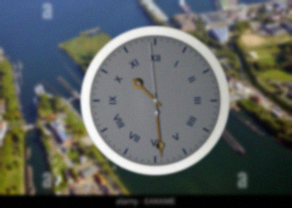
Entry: 10.28.59
